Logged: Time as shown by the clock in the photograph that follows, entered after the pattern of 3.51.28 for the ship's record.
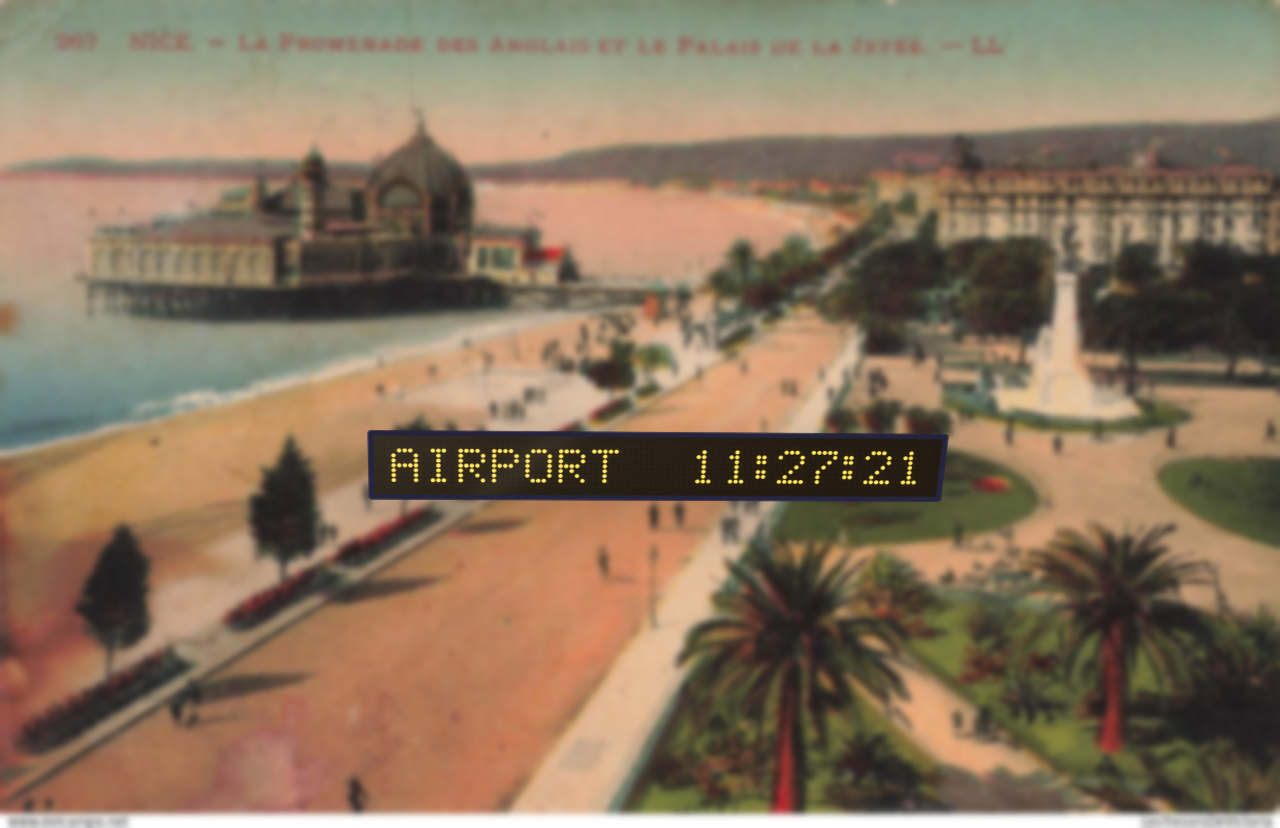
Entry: 11.27.21
